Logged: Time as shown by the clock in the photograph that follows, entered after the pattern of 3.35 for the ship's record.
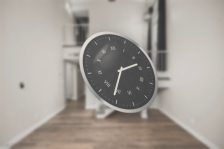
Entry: 2.36
